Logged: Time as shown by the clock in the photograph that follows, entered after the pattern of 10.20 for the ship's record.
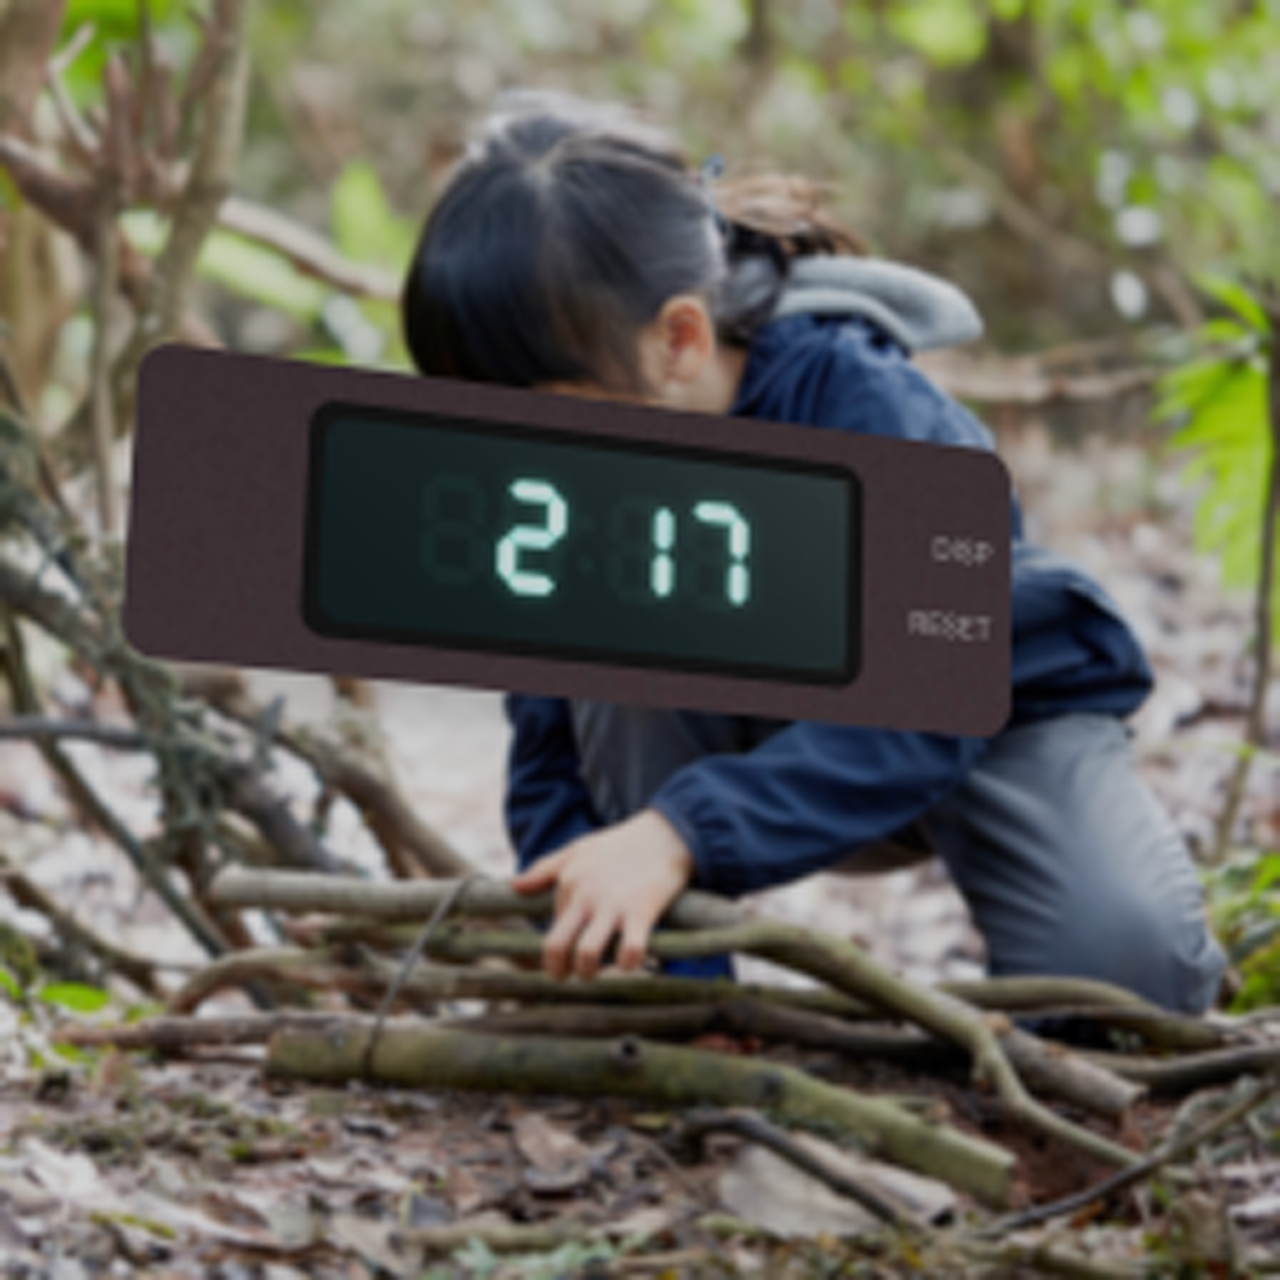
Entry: 2.17
